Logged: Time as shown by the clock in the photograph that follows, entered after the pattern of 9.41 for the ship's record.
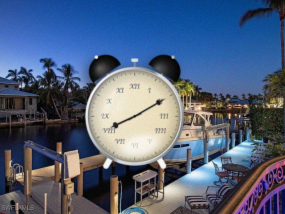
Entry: 8.10
